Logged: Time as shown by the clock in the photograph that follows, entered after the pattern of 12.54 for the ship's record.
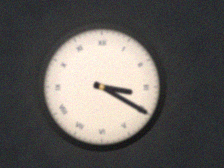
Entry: 3.20
